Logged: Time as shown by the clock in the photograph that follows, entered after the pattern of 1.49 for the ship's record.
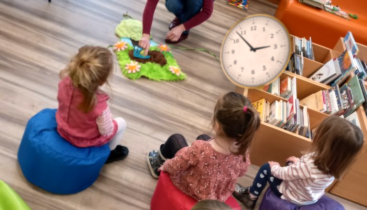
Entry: 2.53
